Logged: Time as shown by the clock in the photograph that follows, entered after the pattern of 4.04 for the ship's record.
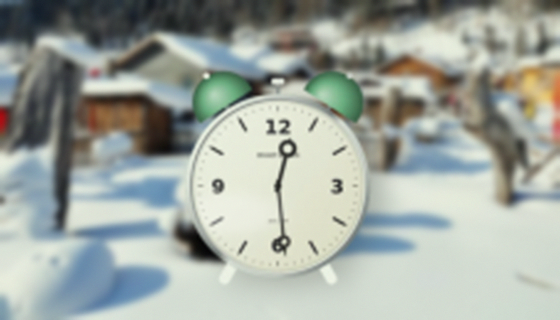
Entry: 12.29
